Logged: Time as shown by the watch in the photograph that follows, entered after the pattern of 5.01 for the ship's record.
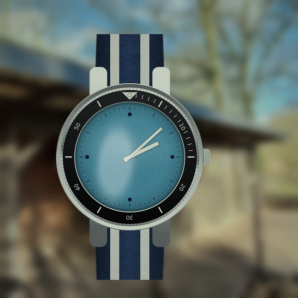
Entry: 2.08
